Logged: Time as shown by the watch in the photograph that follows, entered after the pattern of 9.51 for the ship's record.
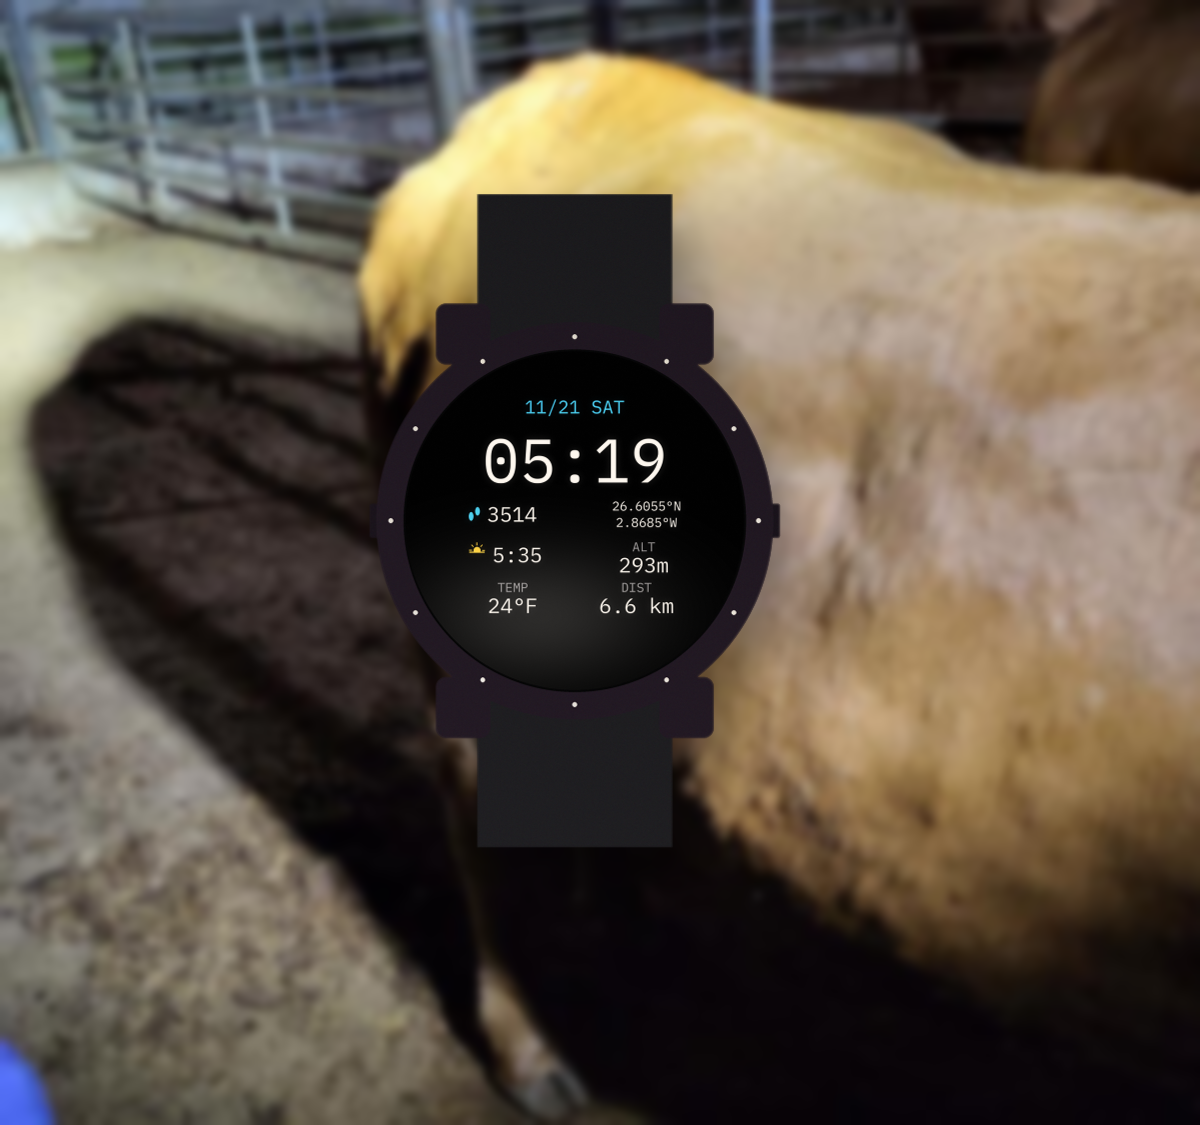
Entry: 5.19
